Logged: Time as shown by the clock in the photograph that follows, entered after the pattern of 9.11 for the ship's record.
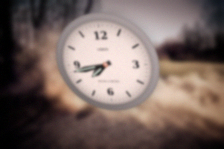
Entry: 7.43
